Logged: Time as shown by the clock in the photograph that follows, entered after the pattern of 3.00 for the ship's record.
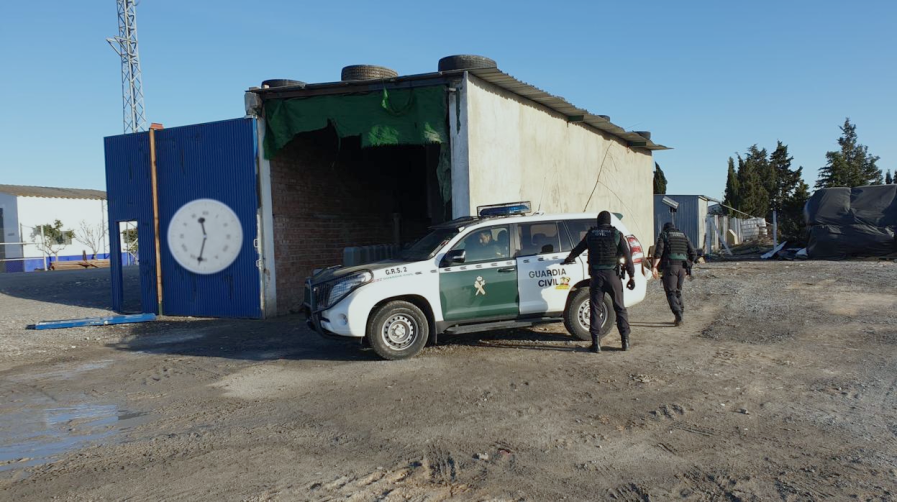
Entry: 11.32
